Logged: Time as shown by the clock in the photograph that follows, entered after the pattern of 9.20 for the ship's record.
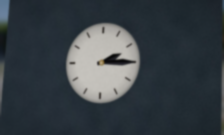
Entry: 2.15
